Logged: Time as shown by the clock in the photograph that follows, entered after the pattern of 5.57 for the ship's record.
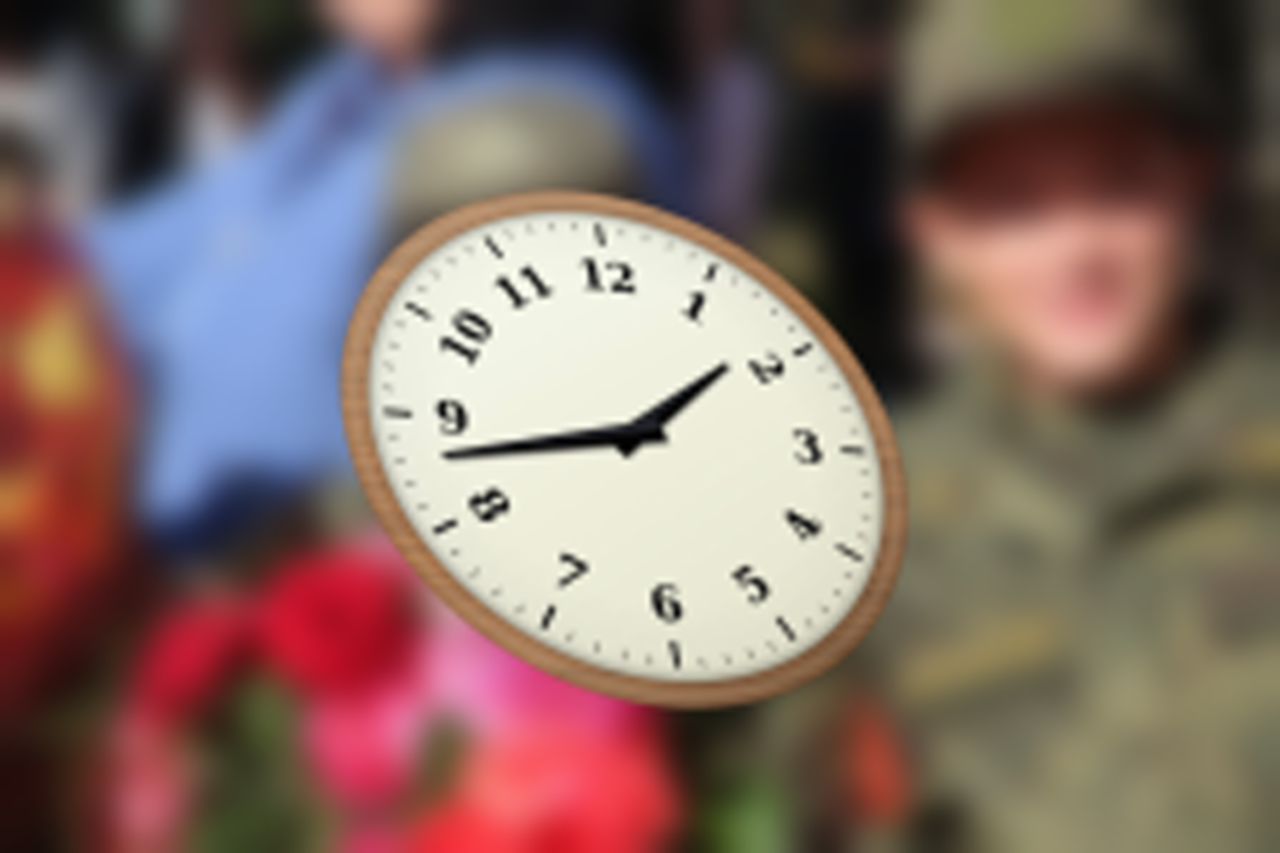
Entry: 1.43
